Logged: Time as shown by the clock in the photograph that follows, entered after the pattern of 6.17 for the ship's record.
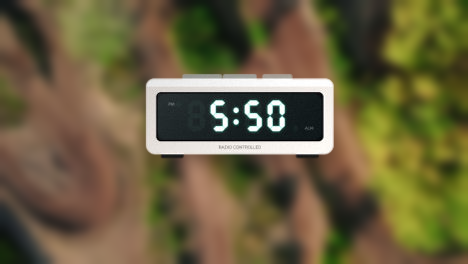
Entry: 5.50
